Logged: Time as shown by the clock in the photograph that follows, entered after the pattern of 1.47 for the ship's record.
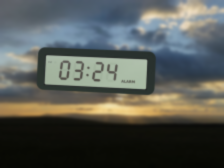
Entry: 3.24
